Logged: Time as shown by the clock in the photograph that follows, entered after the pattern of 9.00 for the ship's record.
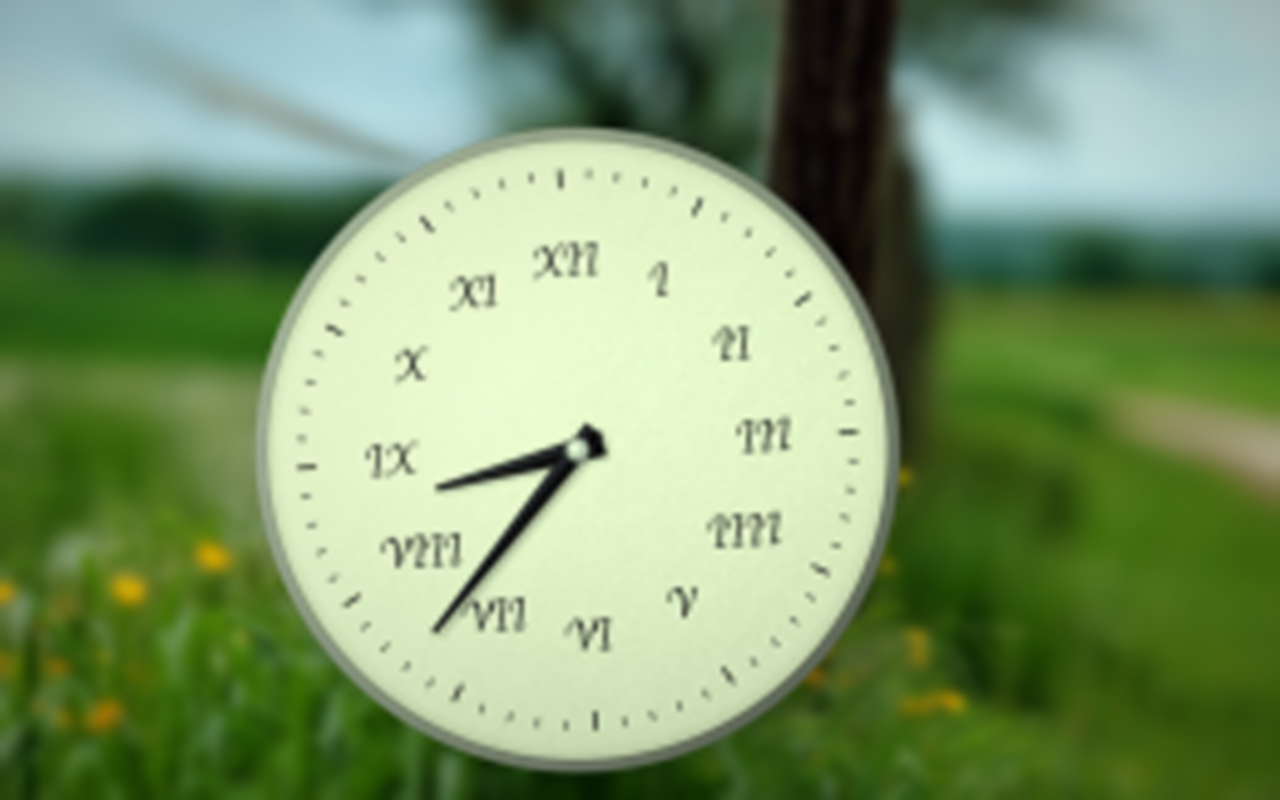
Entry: 8.37
